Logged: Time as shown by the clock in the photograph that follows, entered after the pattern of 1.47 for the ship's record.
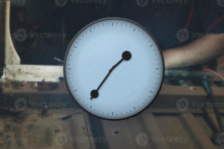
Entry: 1.36
